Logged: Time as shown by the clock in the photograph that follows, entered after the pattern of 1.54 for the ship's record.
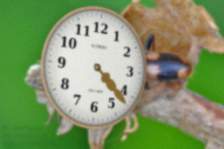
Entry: 4.22
